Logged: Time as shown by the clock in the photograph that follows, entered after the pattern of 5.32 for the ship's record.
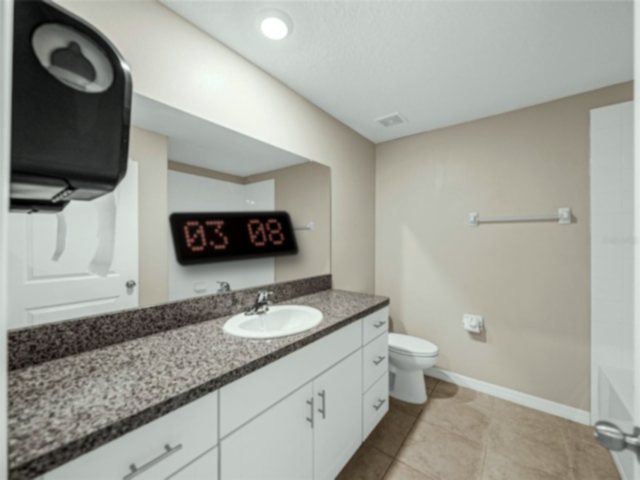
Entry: 3.08
